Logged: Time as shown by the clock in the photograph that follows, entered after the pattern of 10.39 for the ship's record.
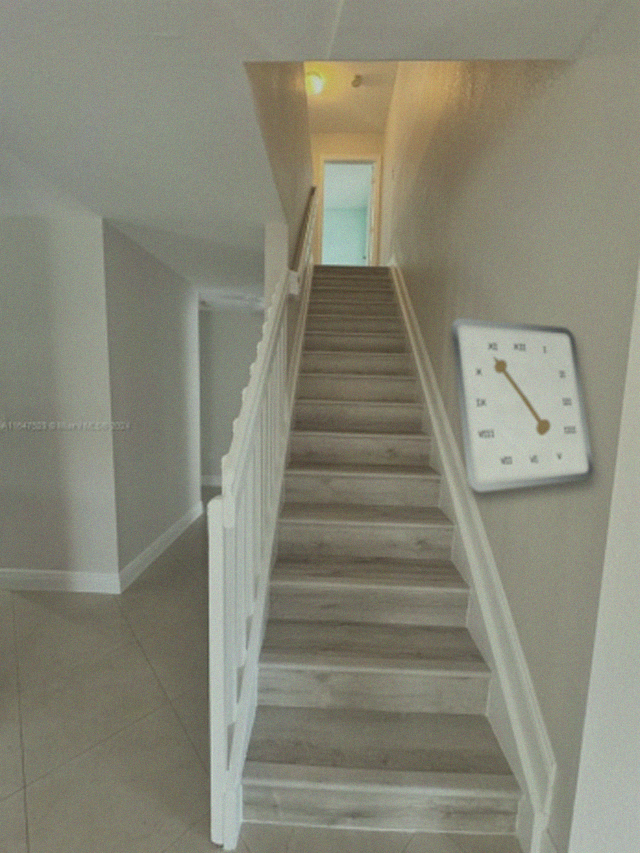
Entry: 4.54
